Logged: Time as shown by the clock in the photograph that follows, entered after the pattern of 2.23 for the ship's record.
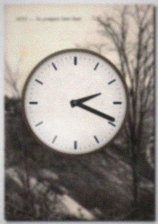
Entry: 2.19
